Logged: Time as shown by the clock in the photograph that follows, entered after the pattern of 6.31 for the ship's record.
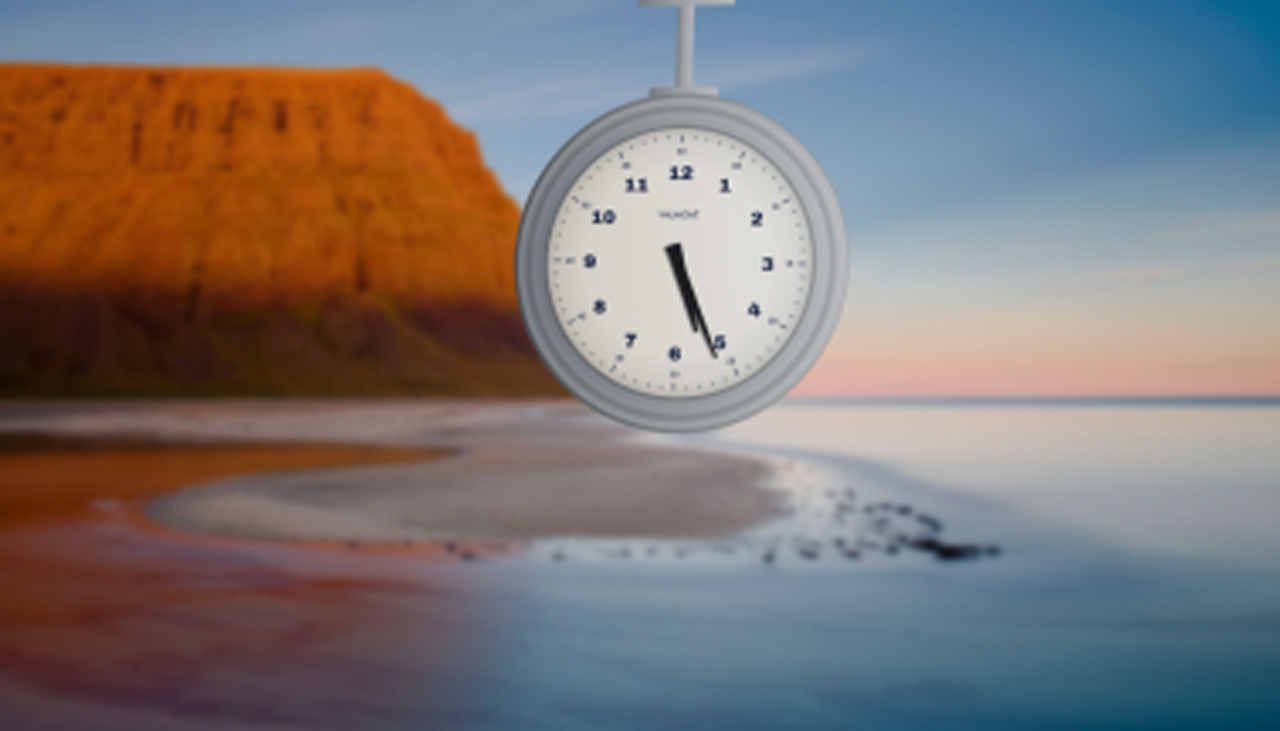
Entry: 5.26
